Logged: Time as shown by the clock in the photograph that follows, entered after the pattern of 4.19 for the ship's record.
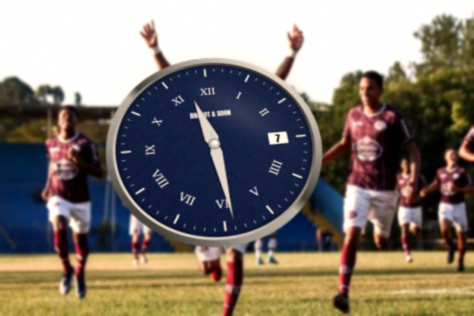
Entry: 11.29
